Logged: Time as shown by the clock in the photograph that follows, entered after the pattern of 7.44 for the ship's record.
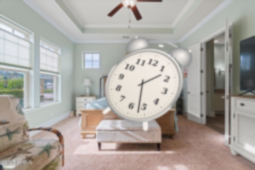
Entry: 1.27
